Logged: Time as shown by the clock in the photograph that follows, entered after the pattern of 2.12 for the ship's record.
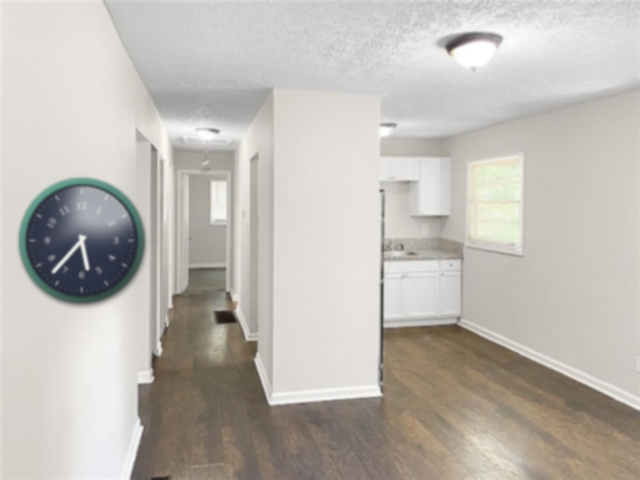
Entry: 5.37
